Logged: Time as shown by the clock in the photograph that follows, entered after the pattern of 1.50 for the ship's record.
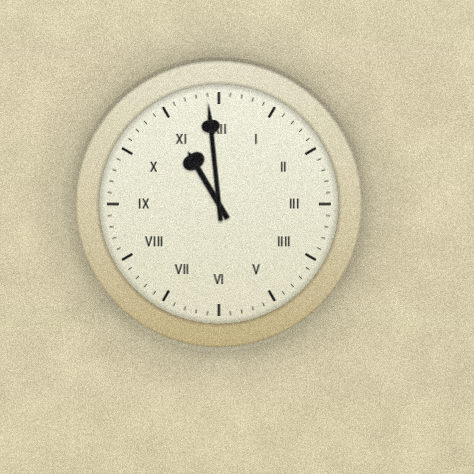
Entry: 10.59
